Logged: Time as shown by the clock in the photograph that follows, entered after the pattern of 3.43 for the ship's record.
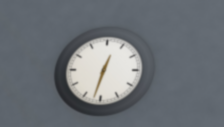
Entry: 12.32
